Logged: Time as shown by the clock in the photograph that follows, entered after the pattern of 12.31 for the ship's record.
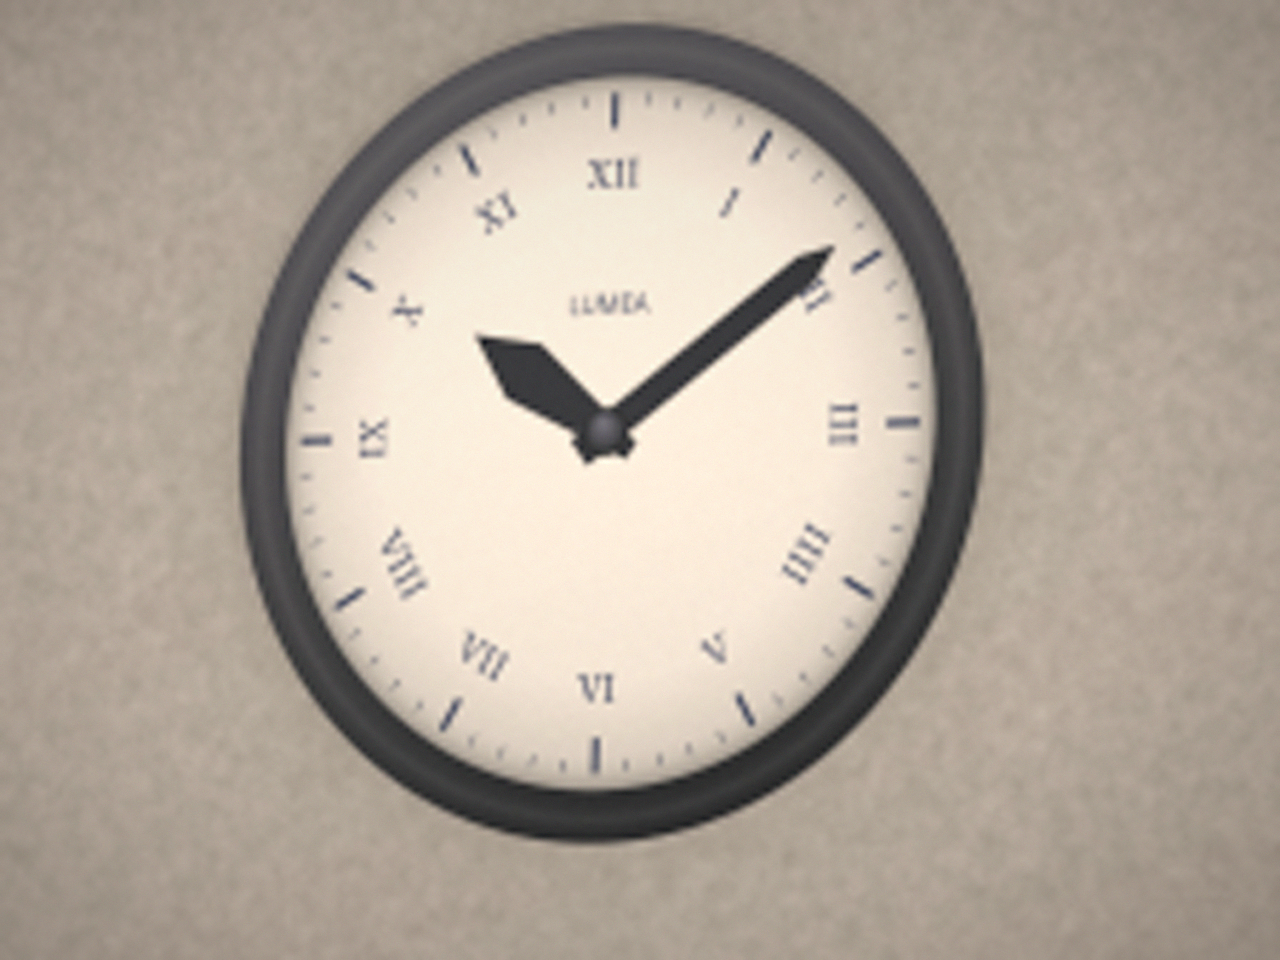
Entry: 10.09
